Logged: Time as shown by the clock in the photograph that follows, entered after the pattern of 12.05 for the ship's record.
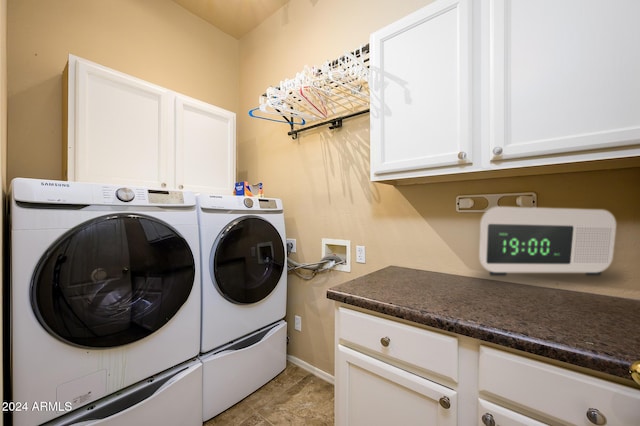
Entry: 19.00
